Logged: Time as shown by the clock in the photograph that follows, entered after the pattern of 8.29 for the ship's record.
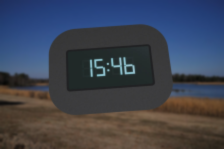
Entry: 15.46
